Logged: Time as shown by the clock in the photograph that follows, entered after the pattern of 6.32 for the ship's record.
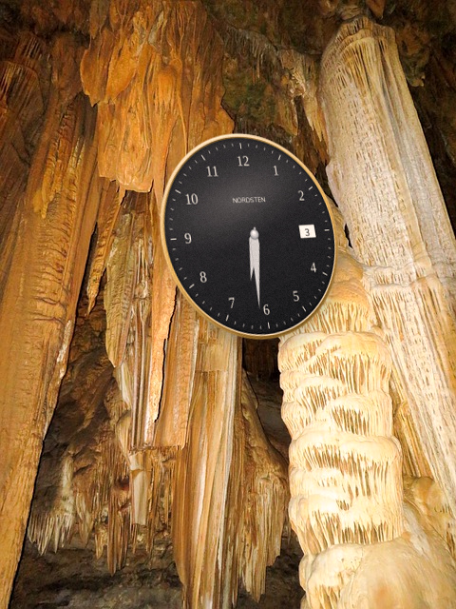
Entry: 6.31
